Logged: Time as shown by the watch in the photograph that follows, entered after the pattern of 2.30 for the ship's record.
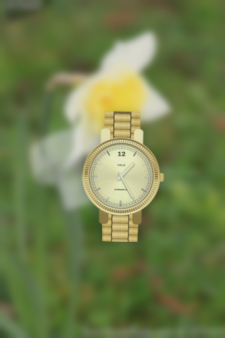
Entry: 1.25
